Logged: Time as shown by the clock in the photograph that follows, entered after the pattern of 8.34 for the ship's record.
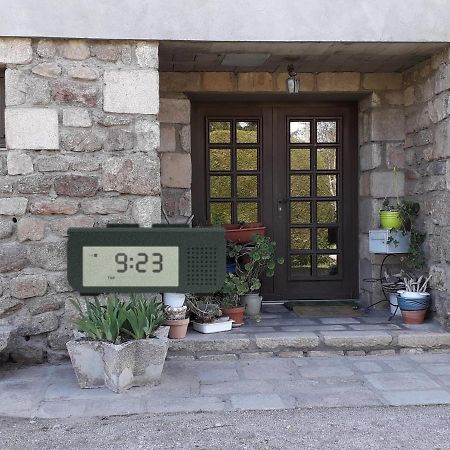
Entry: 9.23
